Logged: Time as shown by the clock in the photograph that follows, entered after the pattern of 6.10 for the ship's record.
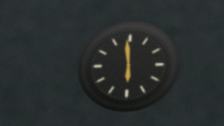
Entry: 5.59
